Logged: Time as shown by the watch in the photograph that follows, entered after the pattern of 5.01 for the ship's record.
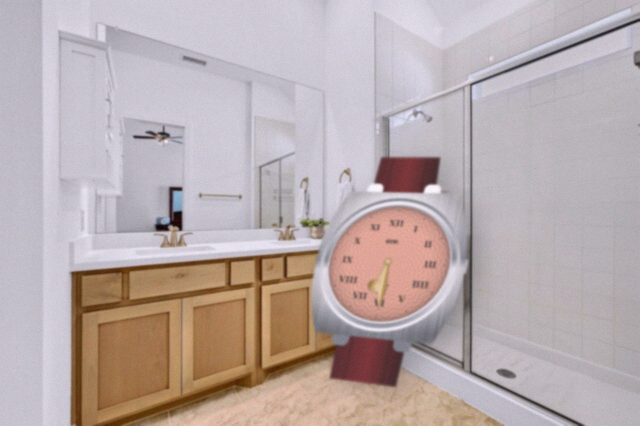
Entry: 6.30
